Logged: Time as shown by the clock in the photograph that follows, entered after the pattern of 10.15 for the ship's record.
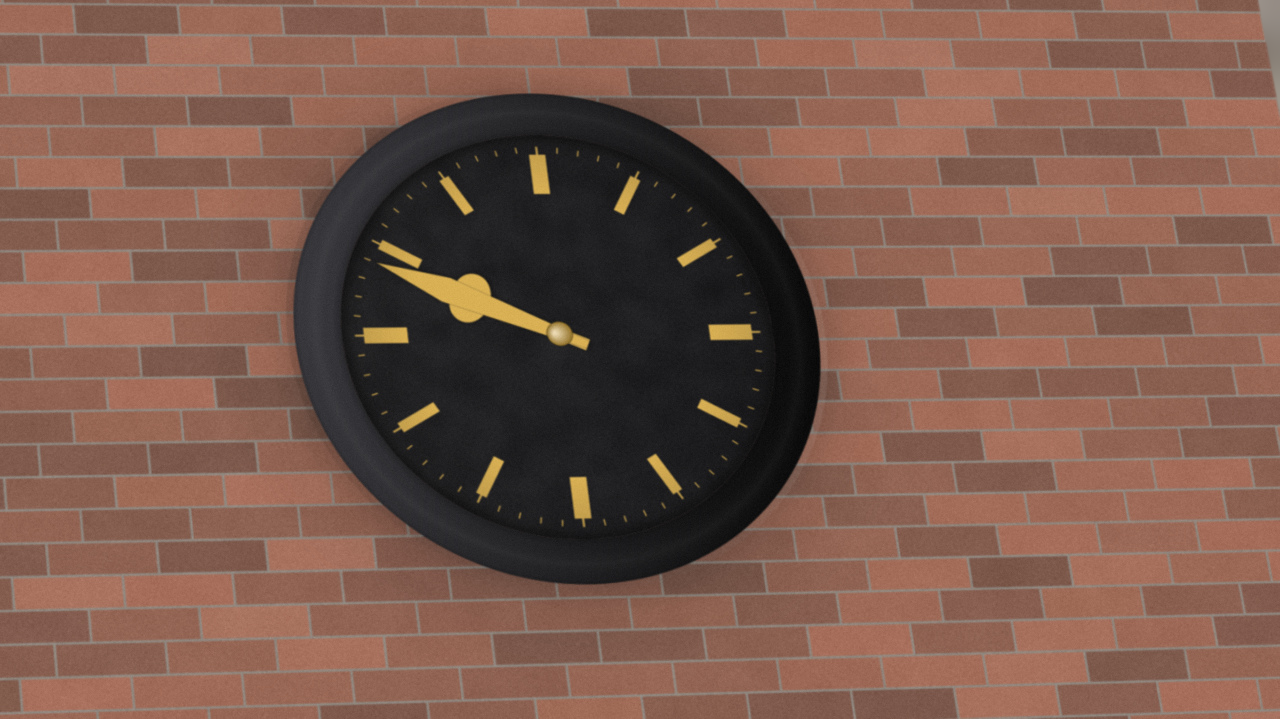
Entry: 9.49
